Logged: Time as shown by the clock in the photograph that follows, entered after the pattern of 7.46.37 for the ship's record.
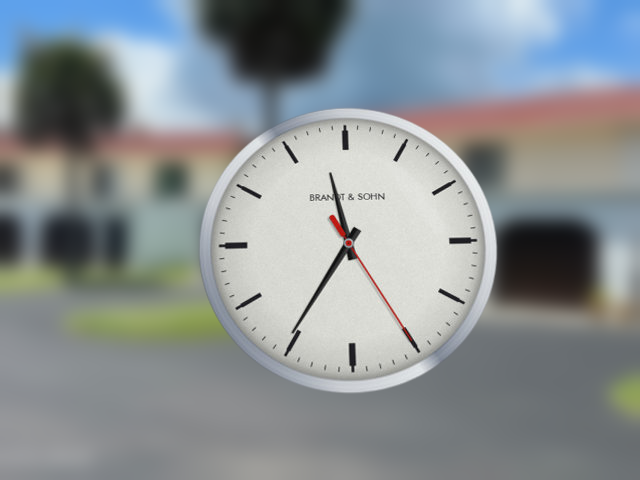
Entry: 11.35.25
